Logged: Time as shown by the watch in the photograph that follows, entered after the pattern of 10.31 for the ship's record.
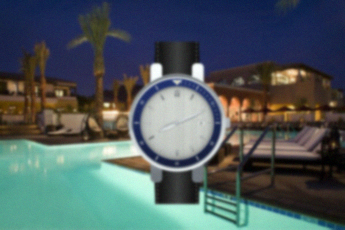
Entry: 8.11
